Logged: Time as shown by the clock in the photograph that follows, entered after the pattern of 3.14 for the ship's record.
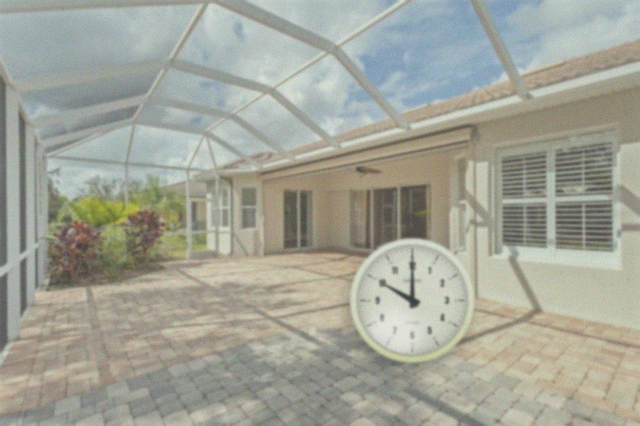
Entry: 10.00
